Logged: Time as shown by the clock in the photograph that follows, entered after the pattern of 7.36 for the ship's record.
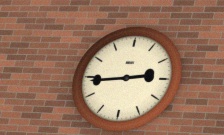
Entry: 2.44
